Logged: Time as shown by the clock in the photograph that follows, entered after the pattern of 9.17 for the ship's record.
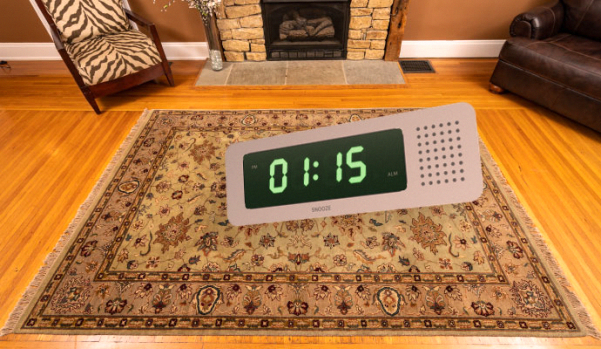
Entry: 1.15
